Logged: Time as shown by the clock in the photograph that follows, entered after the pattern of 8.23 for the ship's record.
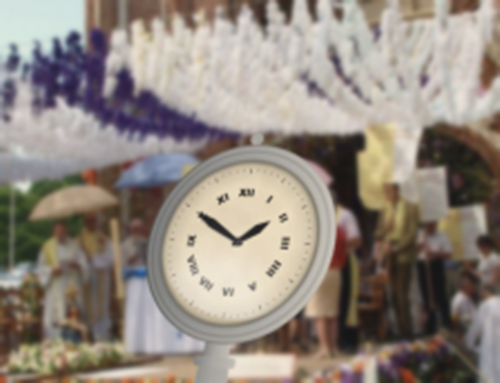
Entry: 1.50
